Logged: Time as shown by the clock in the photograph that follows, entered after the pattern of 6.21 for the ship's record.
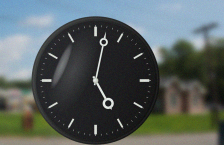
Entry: 5.02
